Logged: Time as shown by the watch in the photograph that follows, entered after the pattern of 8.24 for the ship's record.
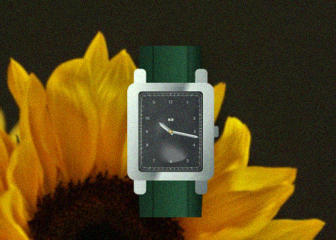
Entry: 10.17
